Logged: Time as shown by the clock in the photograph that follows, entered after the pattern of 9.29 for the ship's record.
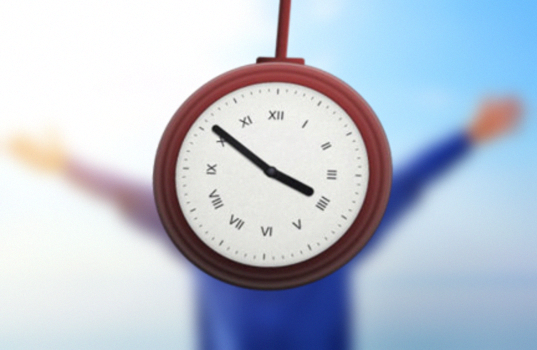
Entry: 3.51
